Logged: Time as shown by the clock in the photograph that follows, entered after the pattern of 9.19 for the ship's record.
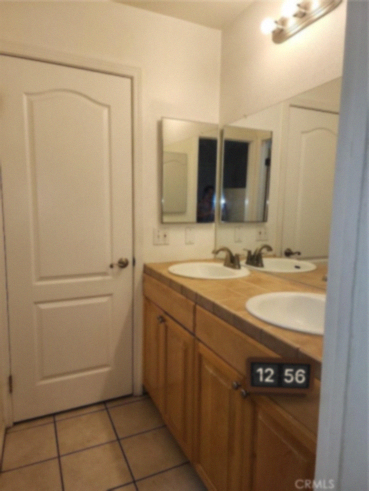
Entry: 12.56
